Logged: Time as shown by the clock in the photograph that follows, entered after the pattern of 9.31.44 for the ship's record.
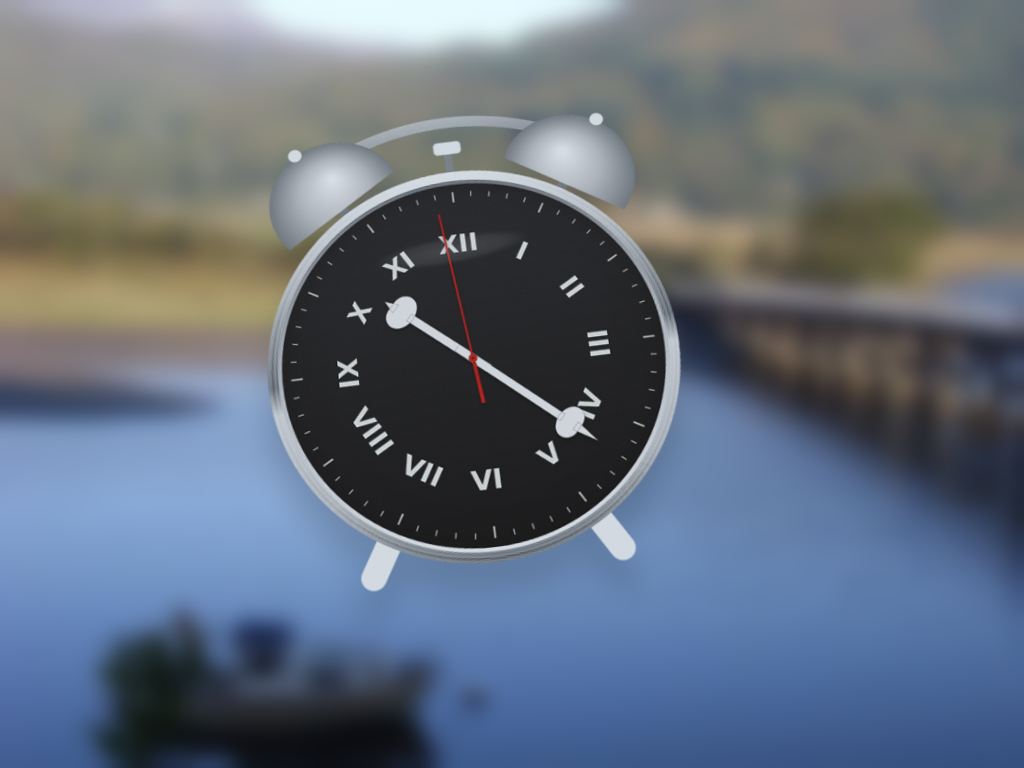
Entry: 10.21.59
